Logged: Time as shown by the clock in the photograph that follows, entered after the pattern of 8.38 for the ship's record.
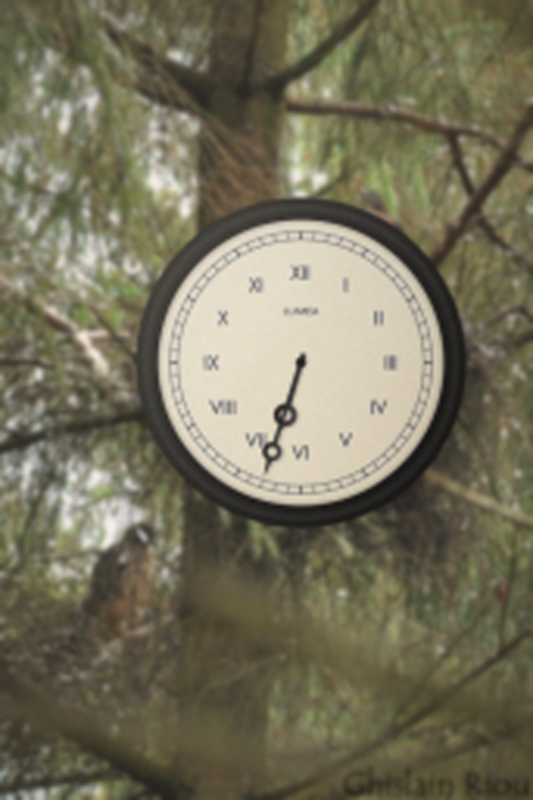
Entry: 6.33
